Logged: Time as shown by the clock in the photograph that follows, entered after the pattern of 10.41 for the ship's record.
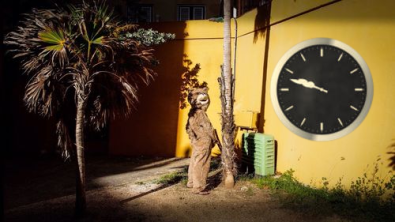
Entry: 9.48
